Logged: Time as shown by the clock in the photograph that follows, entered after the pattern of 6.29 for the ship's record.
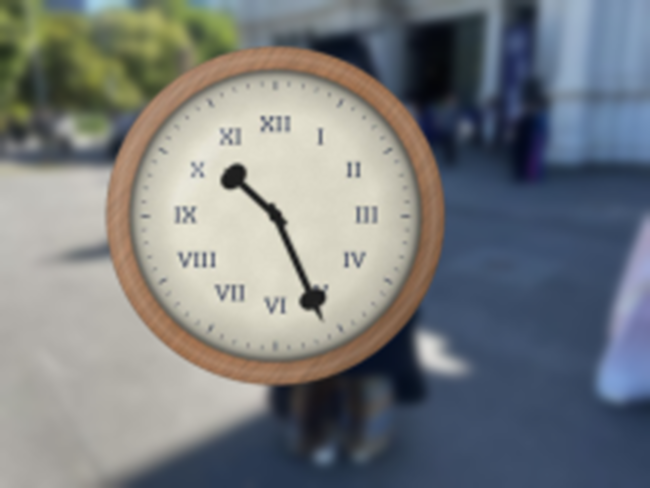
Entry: 10.26
